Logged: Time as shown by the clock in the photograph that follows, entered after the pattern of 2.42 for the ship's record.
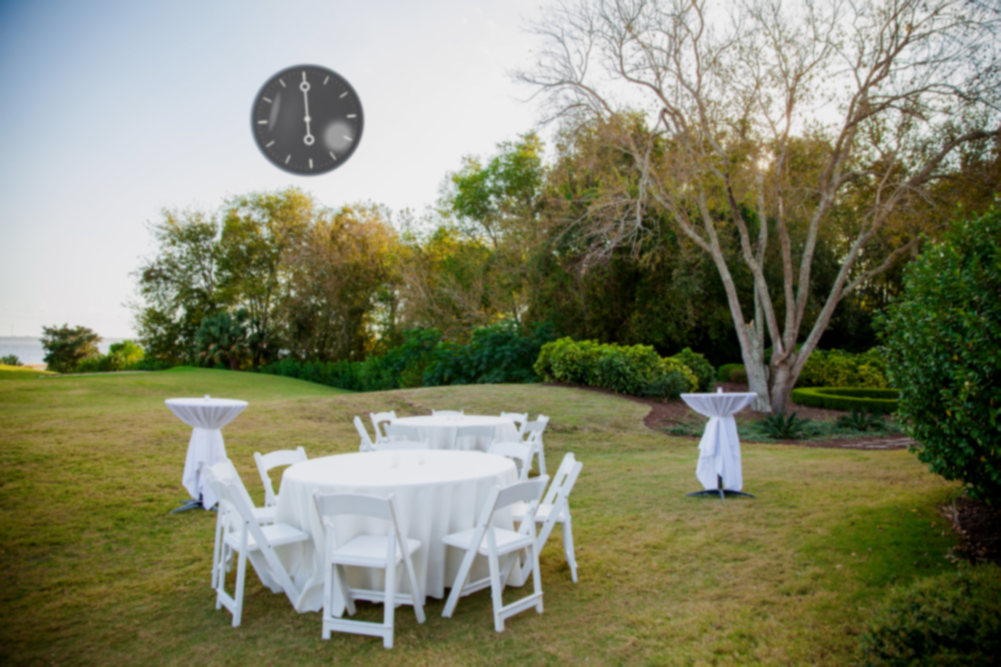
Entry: 6.00
